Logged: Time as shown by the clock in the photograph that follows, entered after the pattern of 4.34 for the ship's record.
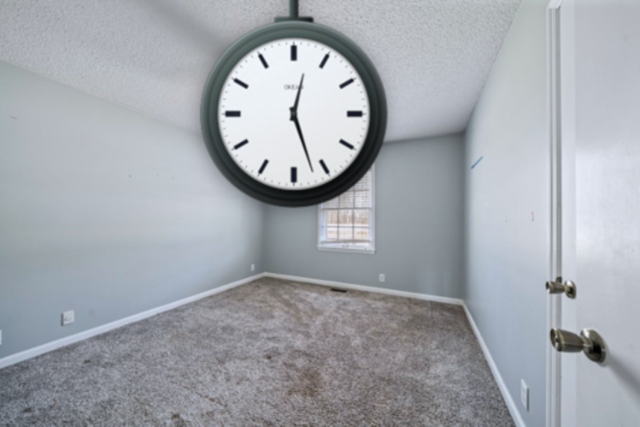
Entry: 12.27
